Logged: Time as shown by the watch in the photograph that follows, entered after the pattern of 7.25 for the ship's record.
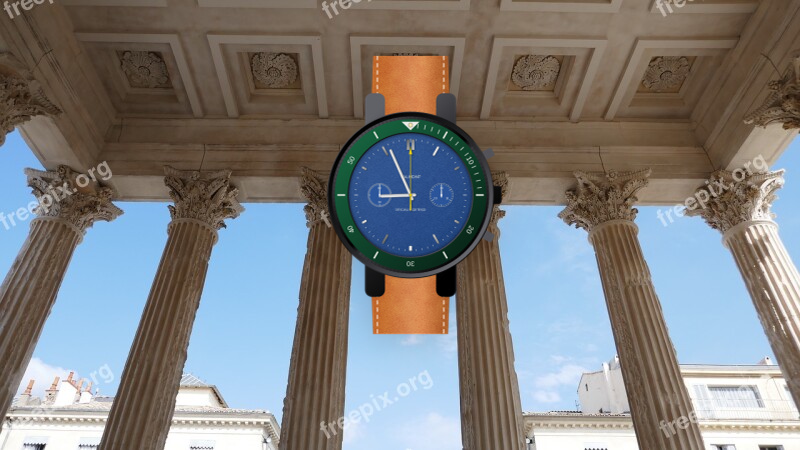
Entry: 8.56
